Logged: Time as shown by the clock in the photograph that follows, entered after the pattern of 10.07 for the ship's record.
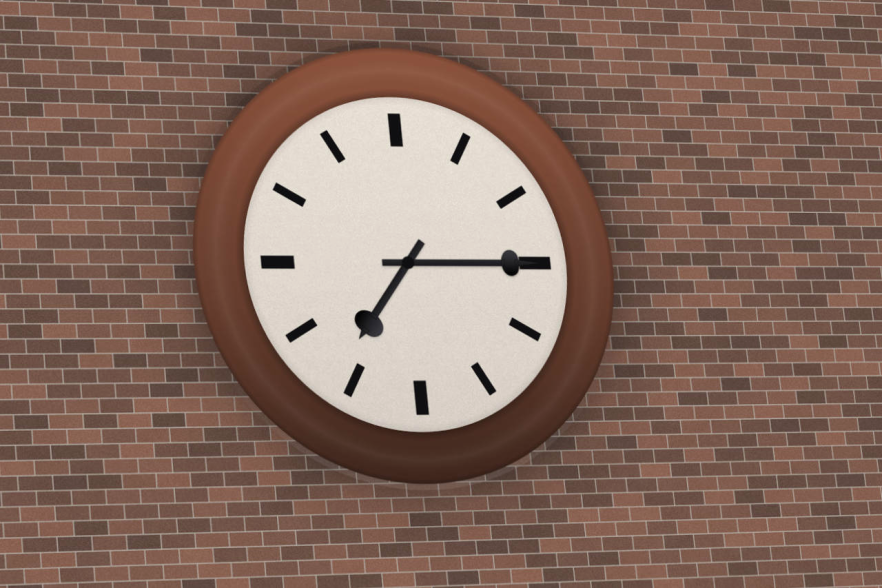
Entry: 7.15
